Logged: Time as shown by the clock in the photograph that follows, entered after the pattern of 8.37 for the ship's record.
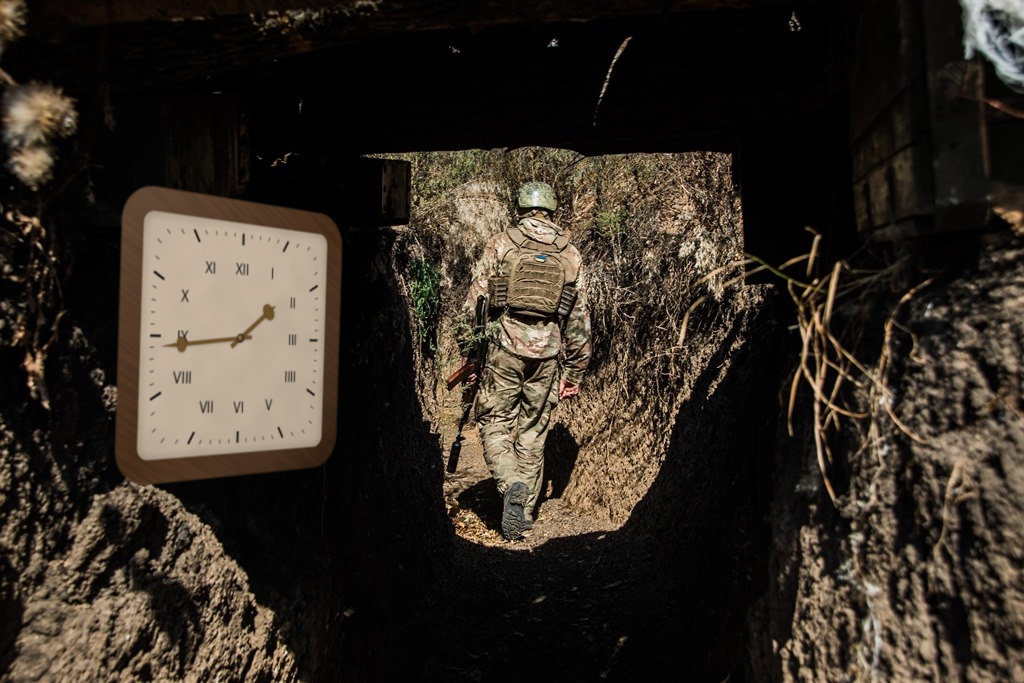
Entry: 1.44
